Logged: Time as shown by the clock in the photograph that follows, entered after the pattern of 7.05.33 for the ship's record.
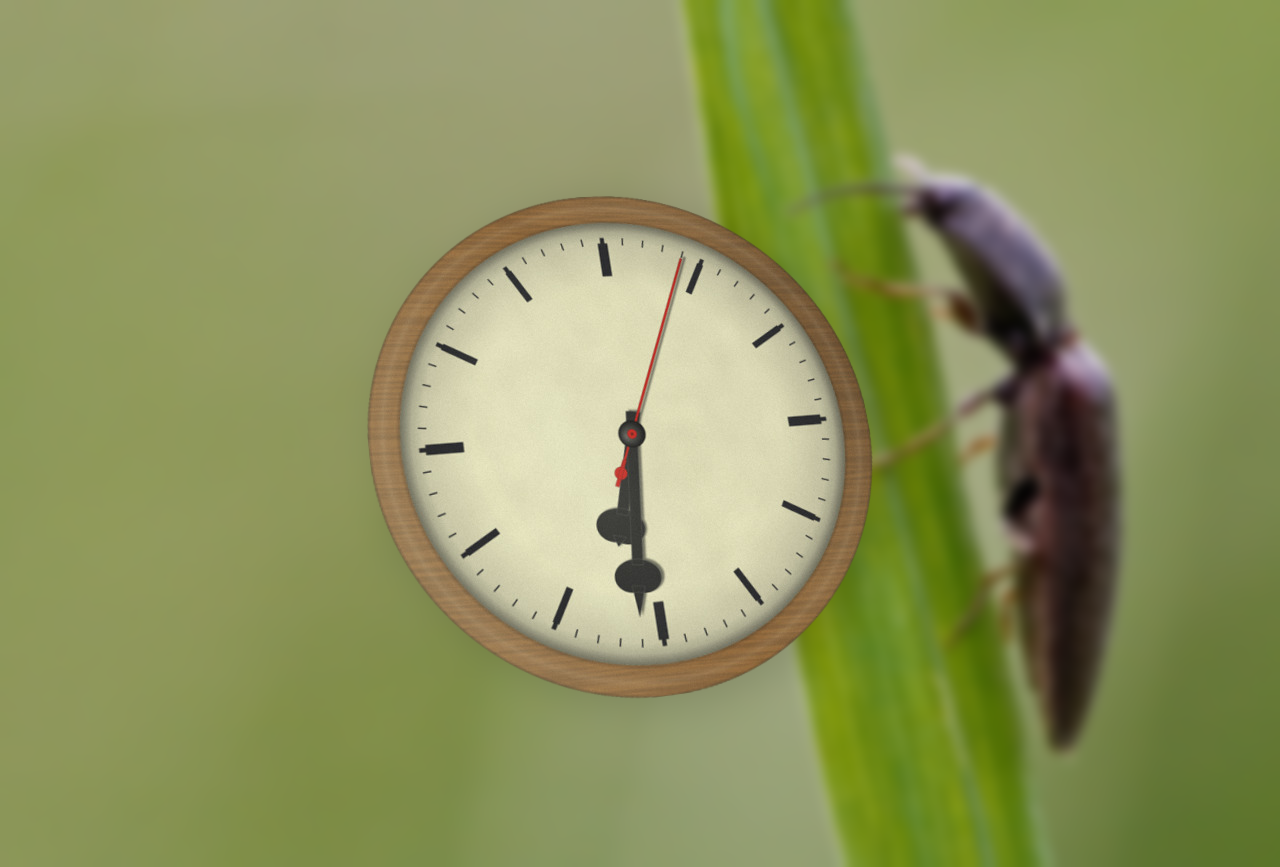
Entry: 6.31.04
